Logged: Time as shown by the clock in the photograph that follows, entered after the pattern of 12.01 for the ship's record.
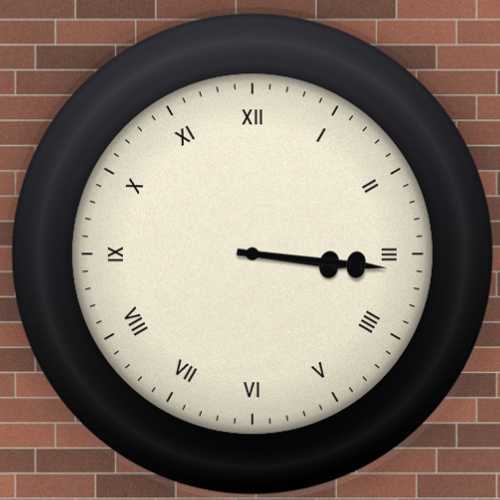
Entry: 3.16
